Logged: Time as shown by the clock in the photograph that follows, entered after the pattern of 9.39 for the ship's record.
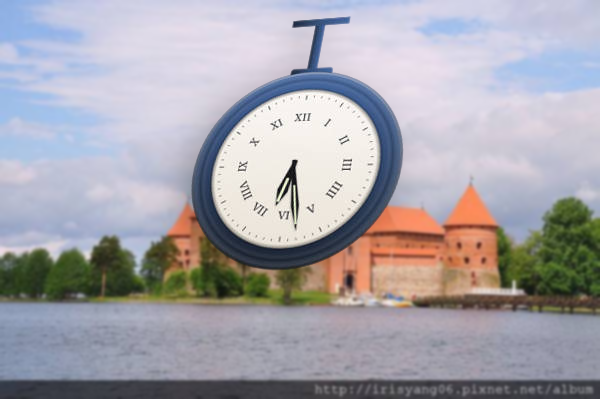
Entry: 6.28
